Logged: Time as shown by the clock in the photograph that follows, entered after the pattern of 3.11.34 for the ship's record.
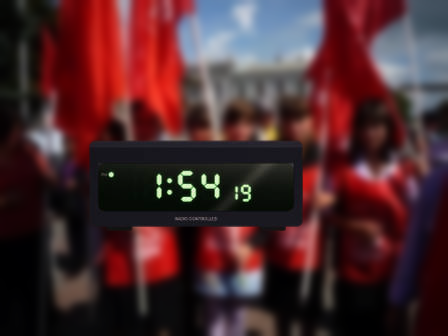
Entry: 1.54.19
